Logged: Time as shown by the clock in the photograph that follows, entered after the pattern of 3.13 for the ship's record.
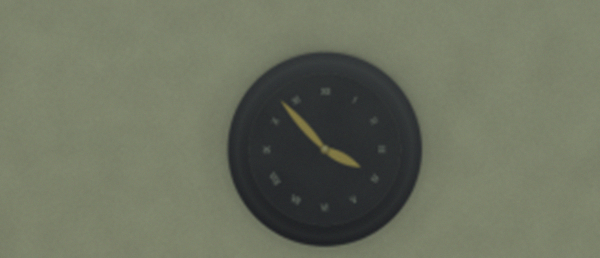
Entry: 3.53
